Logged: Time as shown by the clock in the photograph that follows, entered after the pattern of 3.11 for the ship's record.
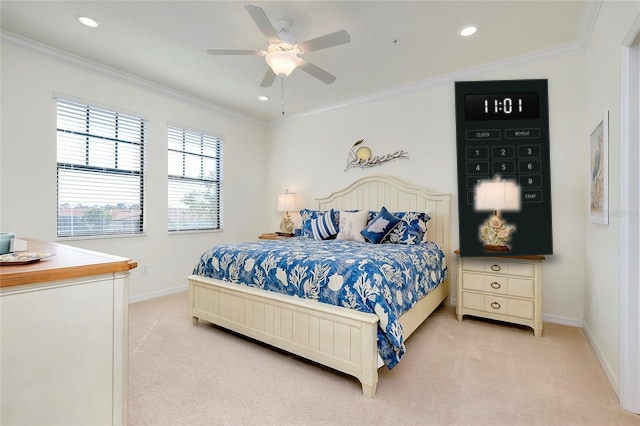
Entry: 11.01
